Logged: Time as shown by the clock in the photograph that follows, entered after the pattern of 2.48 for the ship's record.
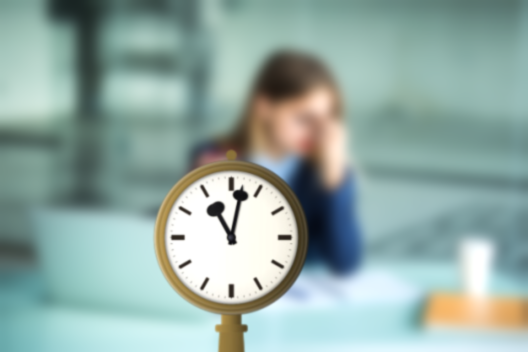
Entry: 11.02
